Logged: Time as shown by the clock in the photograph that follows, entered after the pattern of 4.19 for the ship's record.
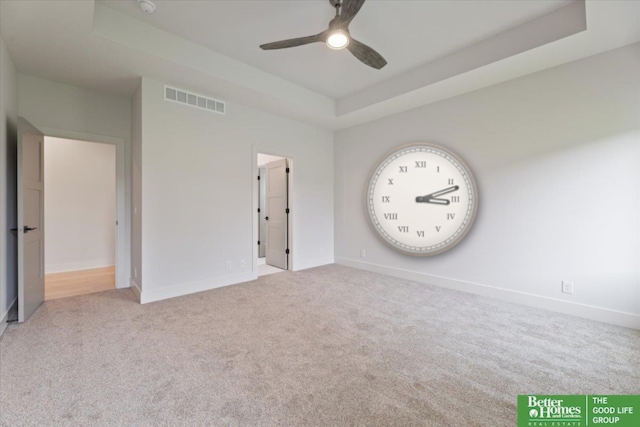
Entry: 3.12
